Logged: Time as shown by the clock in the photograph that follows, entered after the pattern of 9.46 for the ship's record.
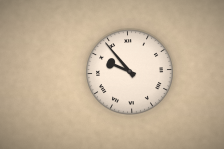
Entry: 9.54
